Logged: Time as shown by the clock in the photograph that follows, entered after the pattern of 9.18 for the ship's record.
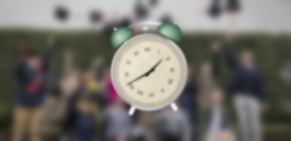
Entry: 1.41
